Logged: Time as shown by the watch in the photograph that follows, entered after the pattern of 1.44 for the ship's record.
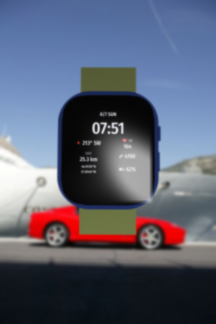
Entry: 7.51
